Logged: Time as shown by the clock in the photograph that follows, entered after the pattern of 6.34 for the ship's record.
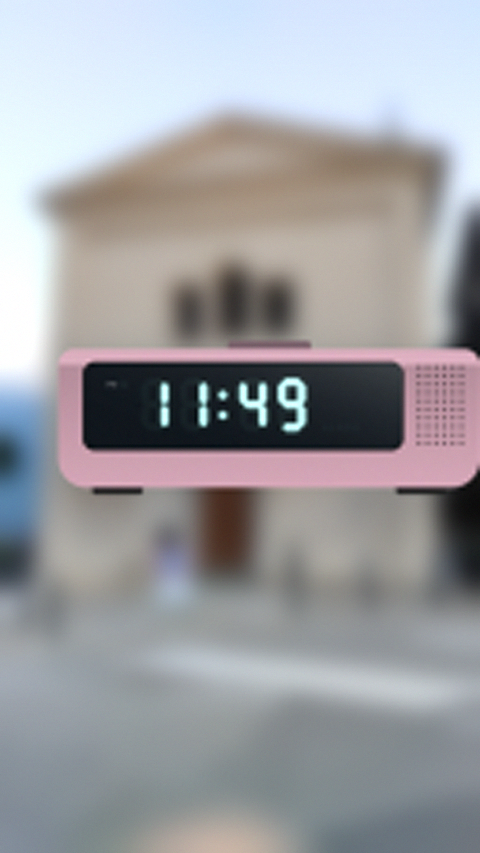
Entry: 11.49
